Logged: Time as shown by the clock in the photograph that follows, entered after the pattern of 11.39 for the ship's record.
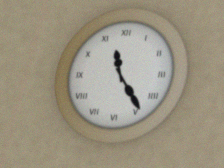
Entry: 11.24
